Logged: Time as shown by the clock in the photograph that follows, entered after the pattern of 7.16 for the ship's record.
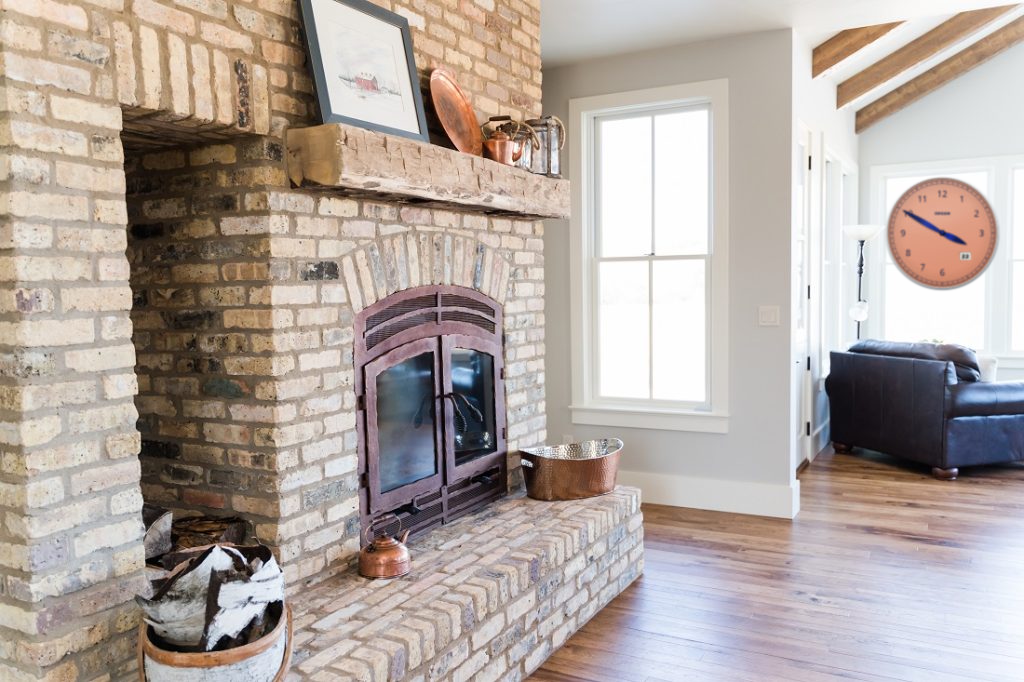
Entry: 3.50
